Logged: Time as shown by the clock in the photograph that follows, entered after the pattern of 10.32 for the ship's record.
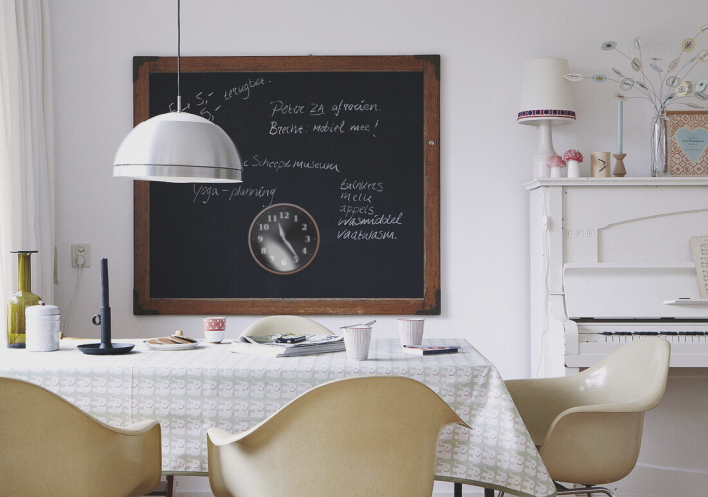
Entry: 11.24
